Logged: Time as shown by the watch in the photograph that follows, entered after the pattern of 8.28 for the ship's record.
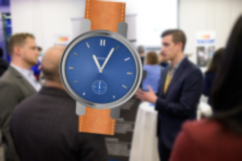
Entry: 11.04
